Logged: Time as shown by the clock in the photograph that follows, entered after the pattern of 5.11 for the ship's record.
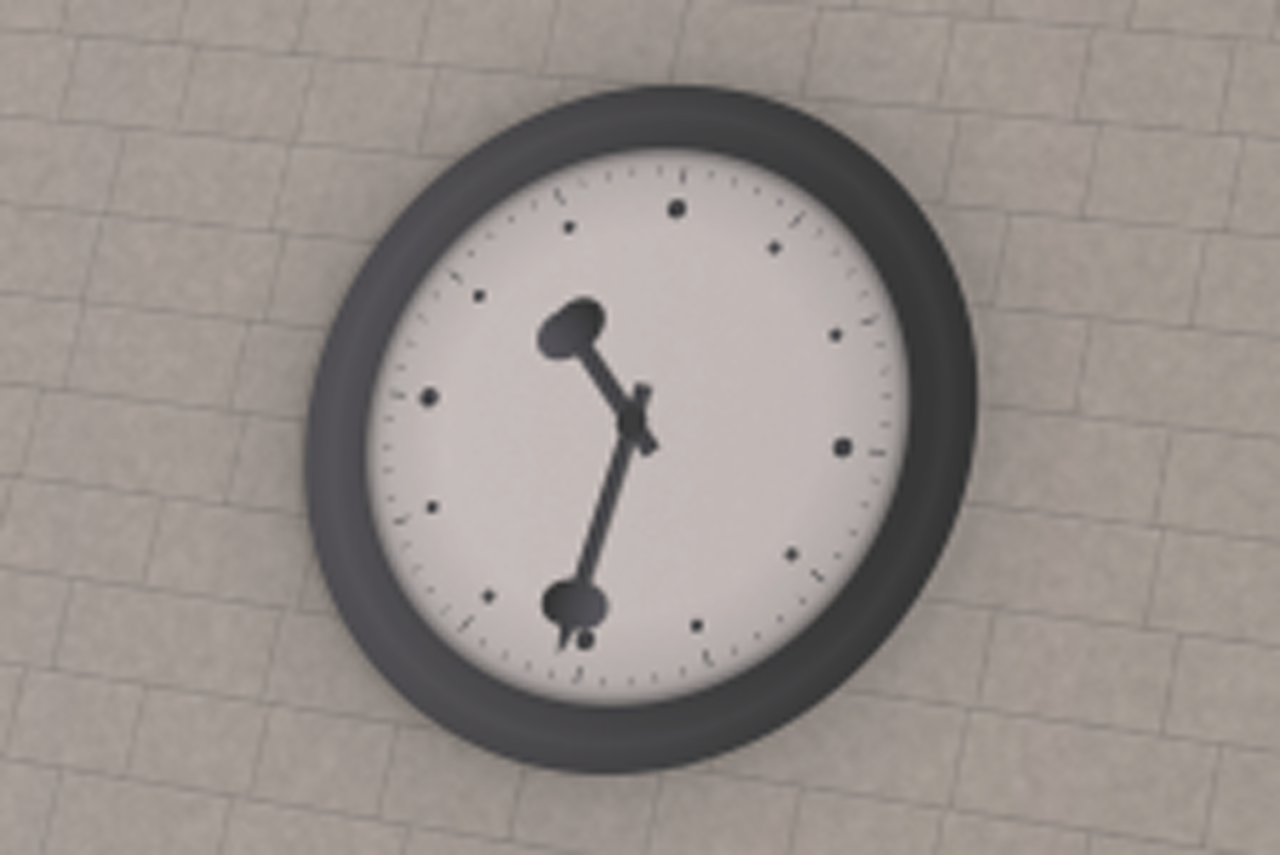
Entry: 10.31
